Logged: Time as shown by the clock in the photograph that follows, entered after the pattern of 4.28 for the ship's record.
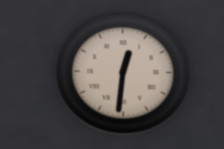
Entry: 12.31
